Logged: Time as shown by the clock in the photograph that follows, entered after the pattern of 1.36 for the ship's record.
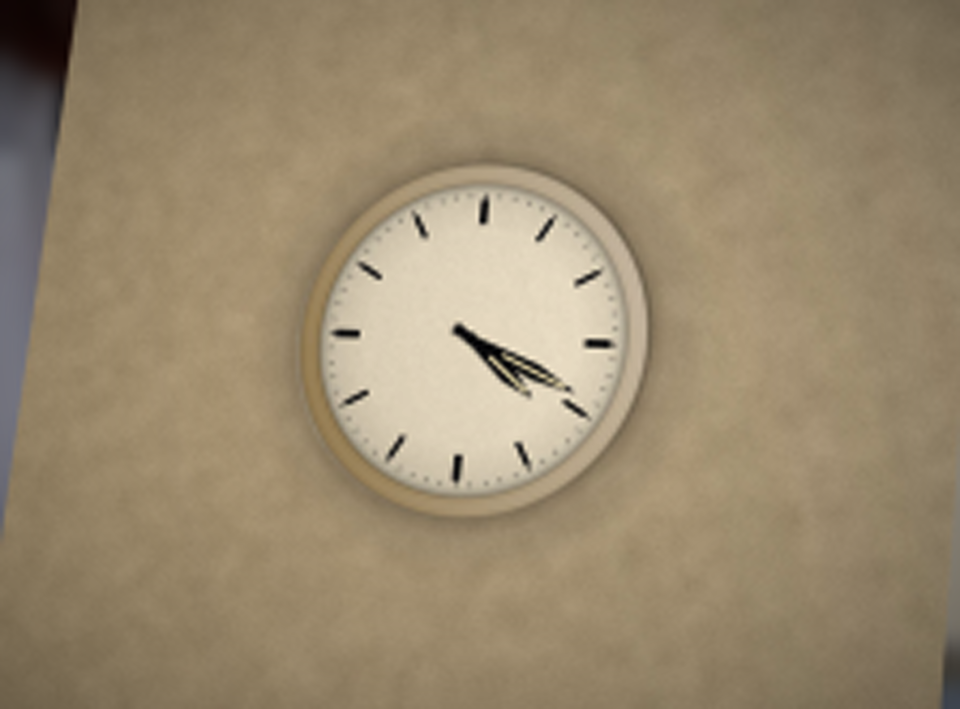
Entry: 4.19
